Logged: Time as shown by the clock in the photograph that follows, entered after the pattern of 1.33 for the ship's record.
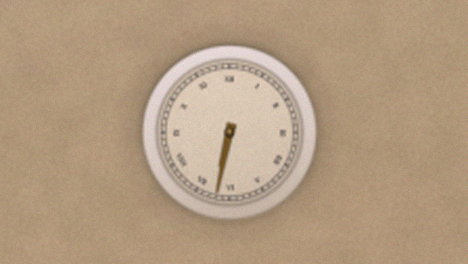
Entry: 6.32
